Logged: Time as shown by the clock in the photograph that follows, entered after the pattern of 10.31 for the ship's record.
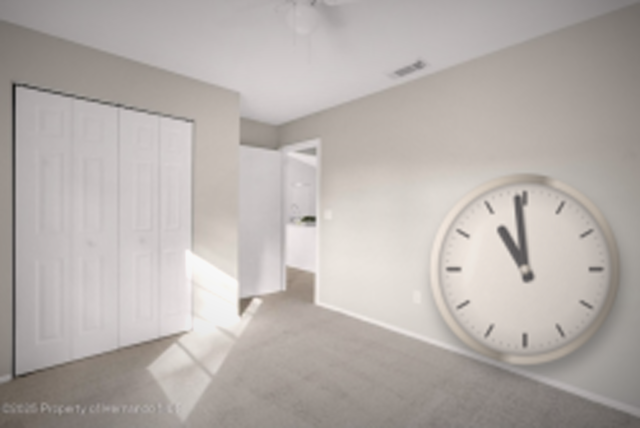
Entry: 10.59
